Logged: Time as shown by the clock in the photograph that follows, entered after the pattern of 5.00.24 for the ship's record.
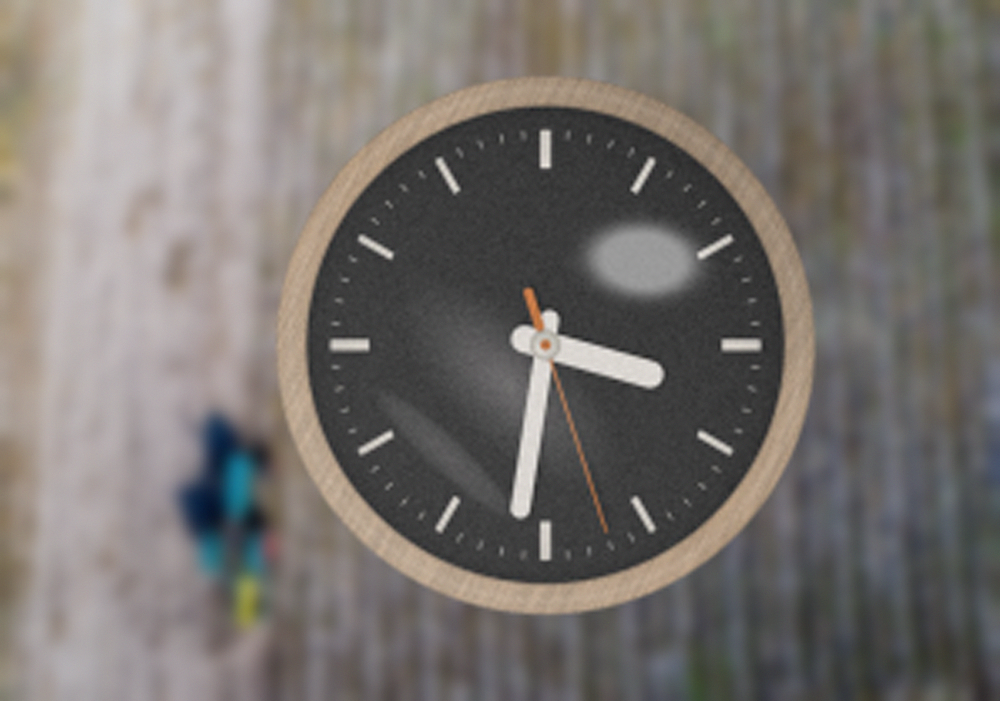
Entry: 3.31.27
